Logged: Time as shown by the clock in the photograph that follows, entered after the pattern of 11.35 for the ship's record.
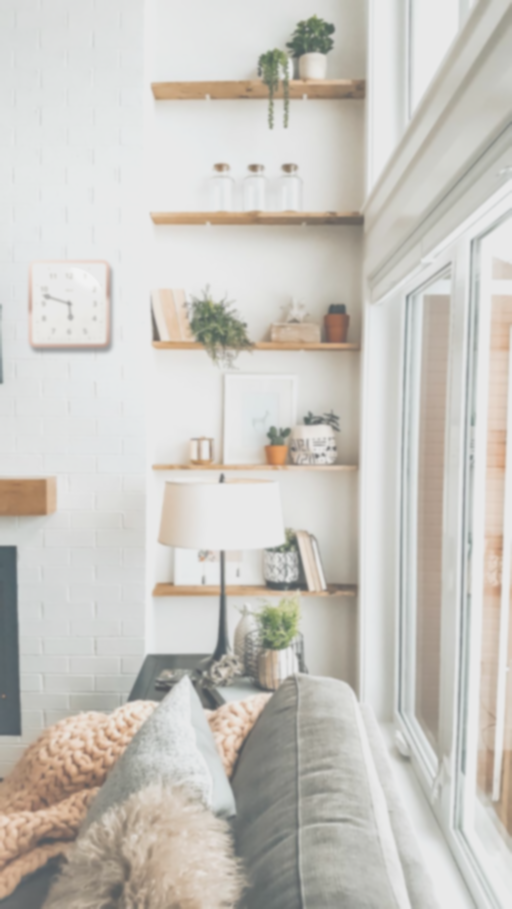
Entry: 5.48
